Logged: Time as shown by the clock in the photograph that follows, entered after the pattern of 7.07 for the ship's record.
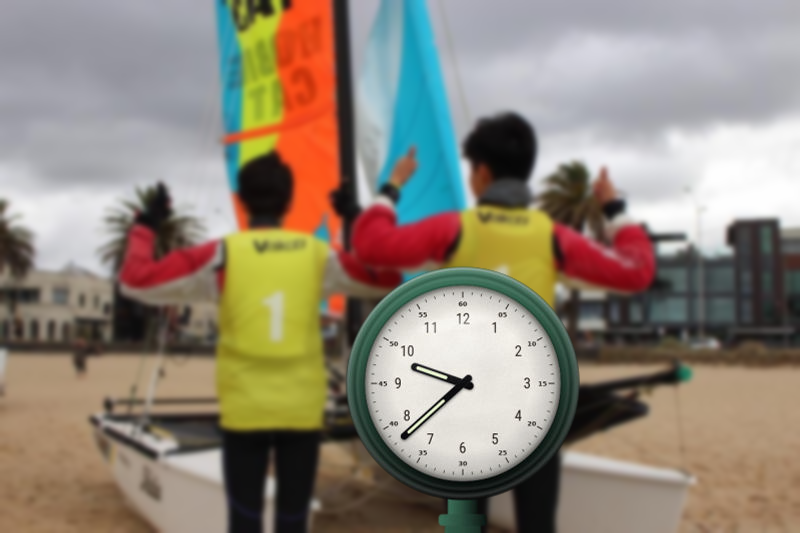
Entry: 9.38
